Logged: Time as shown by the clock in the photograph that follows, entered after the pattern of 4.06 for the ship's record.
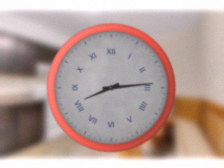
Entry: 8.14
